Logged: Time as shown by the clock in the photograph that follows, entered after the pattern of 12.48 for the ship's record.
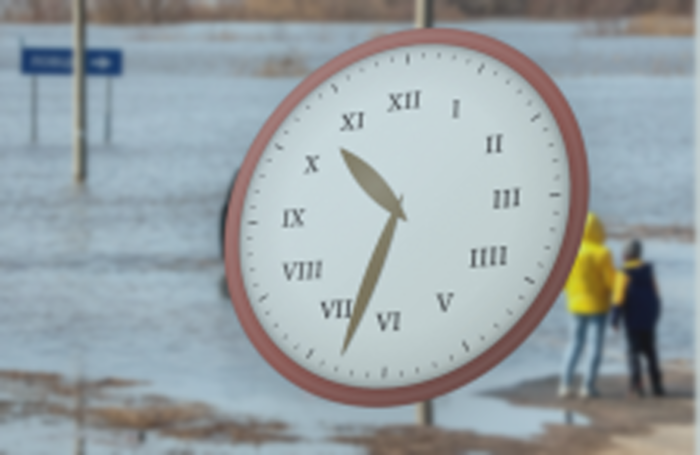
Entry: 10.33
